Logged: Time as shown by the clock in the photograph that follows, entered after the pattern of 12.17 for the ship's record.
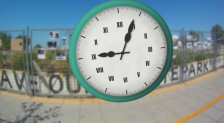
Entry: 9.04
